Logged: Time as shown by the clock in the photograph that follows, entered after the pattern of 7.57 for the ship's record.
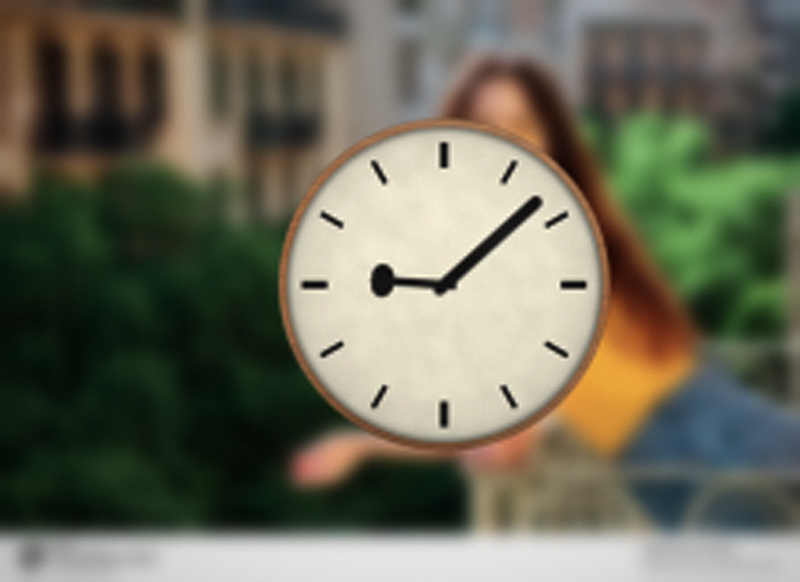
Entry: 9.08
